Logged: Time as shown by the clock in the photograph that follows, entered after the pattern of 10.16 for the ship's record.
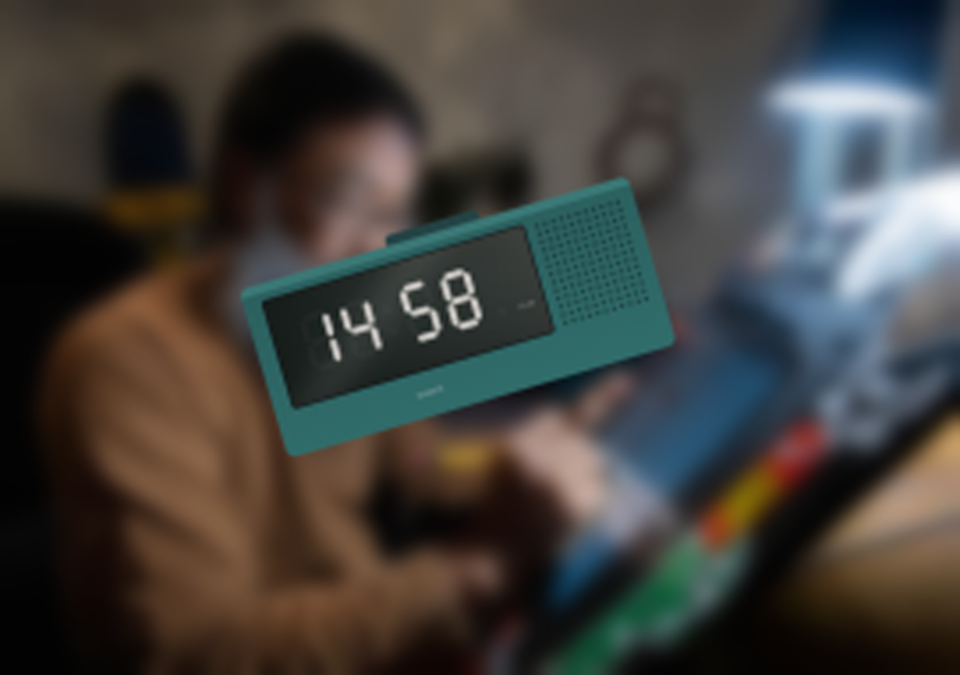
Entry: 14.58
